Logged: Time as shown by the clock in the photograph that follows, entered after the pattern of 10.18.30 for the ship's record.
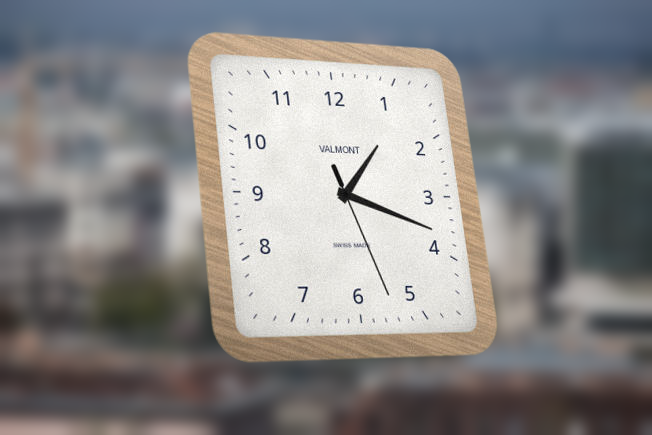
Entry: 1.18.27
